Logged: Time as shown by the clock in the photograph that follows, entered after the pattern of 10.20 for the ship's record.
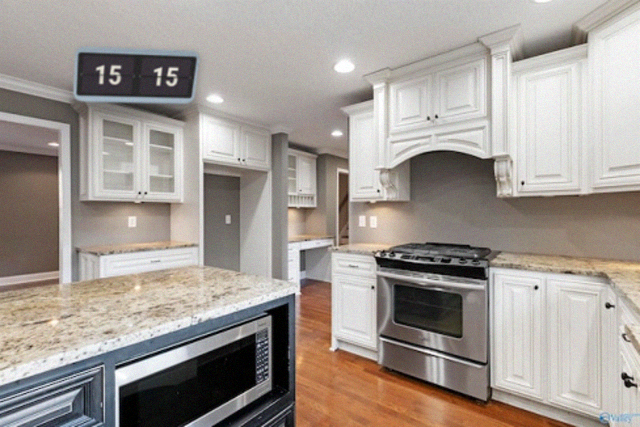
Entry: 15.15
